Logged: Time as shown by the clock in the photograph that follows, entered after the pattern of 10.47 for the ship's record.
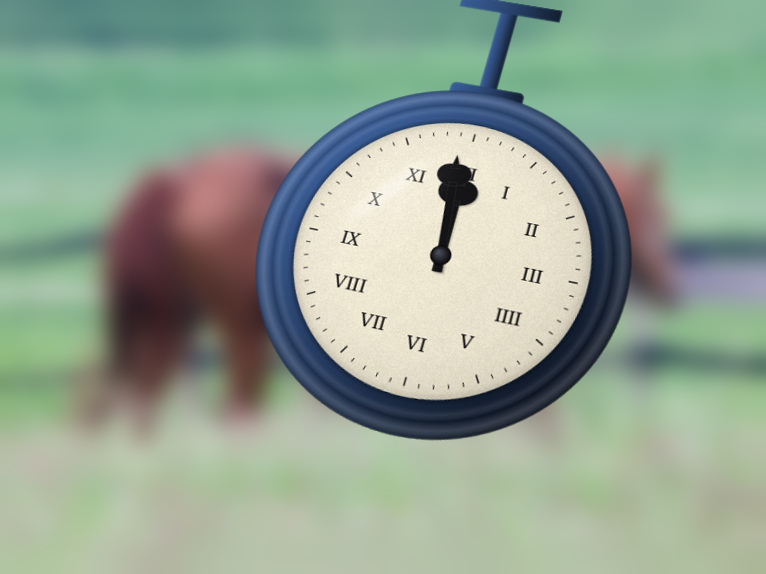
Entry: 11.59
